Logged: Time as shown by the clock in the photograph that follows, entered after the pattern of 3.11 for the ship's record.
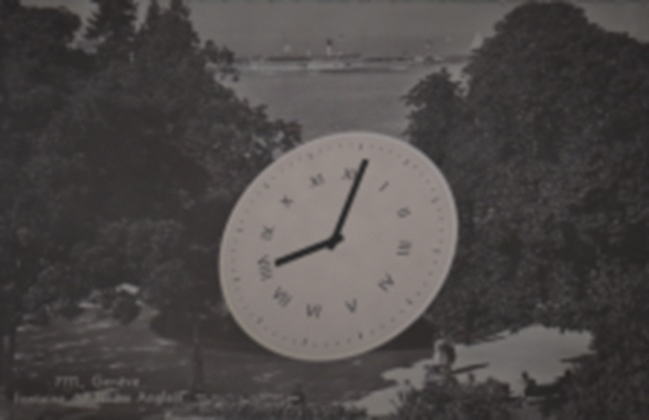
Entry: 8.01
